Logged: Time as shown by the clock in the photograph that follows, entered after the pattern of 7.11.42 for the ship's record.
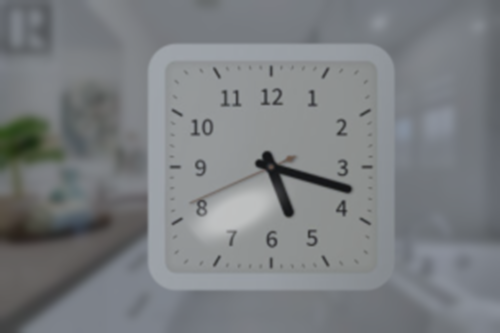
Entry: 5.17.41
